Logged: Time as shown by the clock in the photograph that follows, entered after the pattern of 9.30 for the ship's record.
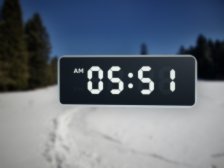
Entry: 5.51
